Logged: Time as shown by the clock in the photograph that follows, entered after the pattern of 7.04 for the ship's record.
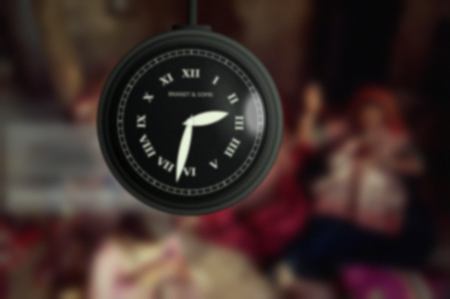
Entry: 2.32
